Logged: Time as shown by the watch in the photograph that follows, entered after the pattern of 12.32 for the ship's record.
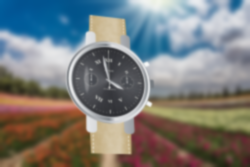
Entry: 3.58
